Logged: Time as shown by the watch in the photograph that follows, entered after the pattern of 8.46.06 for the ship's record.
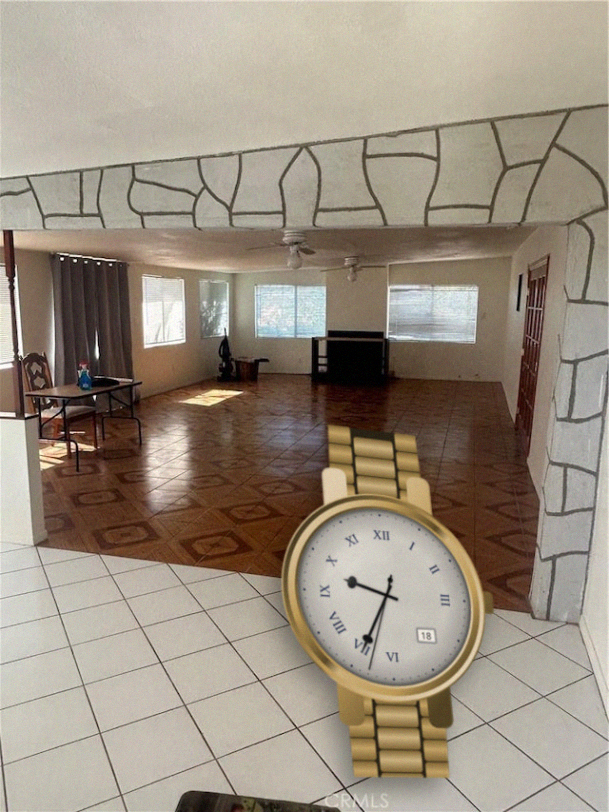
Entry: 9.34.33
